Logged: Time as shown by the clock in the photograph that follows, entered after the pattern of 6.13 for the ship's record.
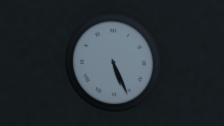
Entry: 5.26
